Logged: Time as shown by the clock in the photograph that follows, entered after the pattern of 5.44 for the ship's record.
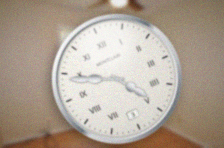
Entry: 4.49
